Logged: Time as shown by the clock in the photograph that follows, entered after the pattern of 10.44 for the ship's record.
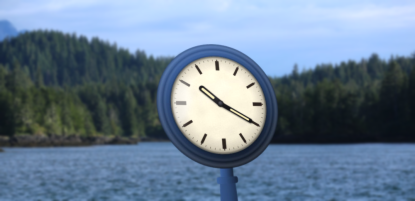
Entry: 10.20
